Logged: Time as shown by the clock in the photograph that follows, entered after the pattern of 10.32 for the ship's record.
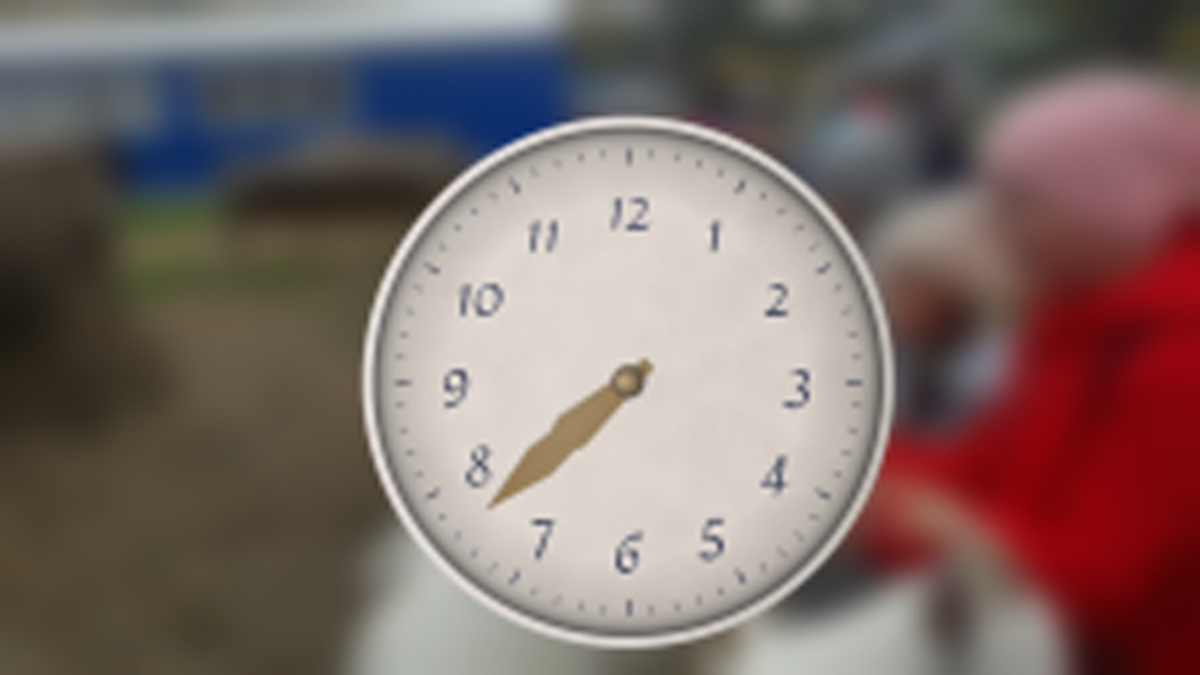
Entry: 7.38
